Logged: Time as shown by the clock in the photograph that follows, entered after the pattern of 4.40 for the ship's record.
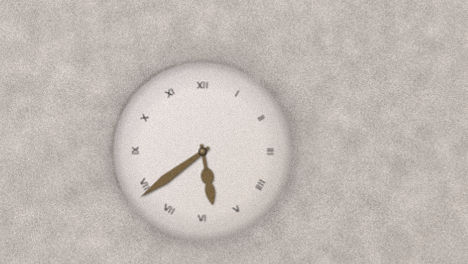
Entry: 5.39
